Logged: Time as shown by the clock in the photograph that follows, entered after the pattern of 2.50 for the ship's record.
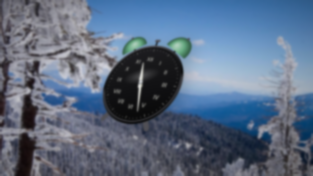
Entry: 11.27
